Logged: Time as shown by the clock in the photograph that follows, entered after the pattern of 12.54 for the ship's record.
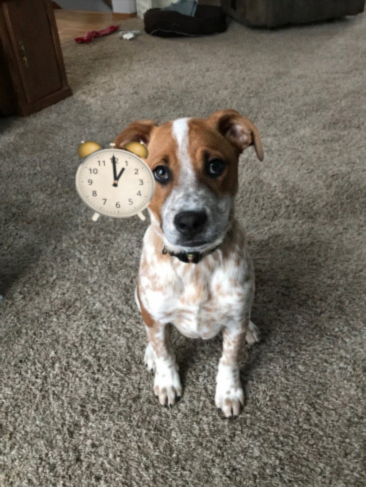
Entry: 1.00
